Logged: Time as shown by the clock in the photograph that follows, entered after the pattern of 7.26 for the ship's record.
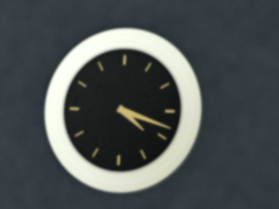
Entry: 4.18
